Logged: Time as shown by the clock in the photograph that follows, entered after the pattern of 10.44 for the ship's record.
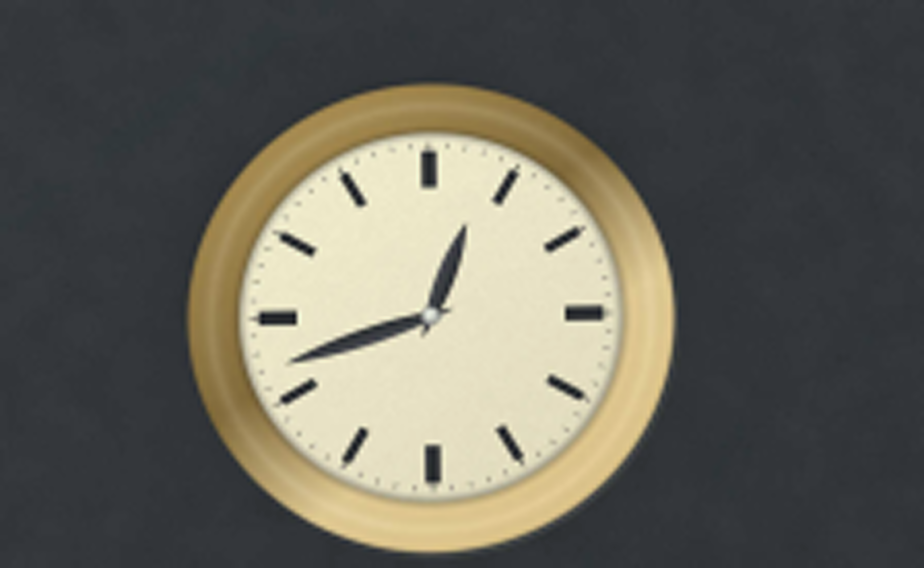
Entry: 12.42
